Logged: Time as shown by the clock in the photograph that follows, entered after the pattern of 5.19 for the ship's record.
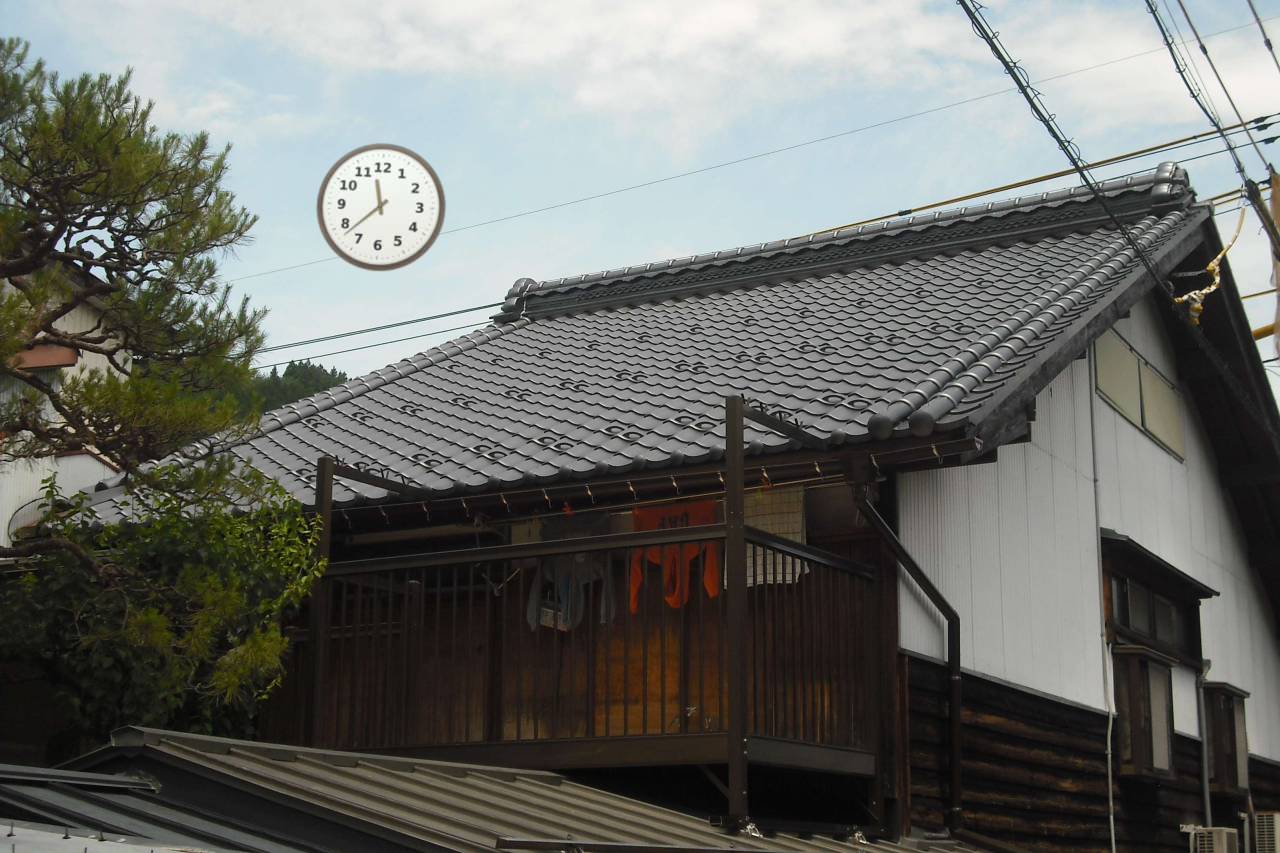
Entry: 11.38
